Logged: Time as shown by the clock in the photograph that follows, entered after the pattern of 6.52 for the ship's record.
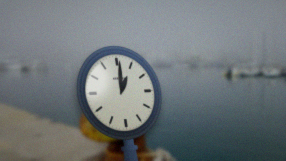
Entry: 1.01
